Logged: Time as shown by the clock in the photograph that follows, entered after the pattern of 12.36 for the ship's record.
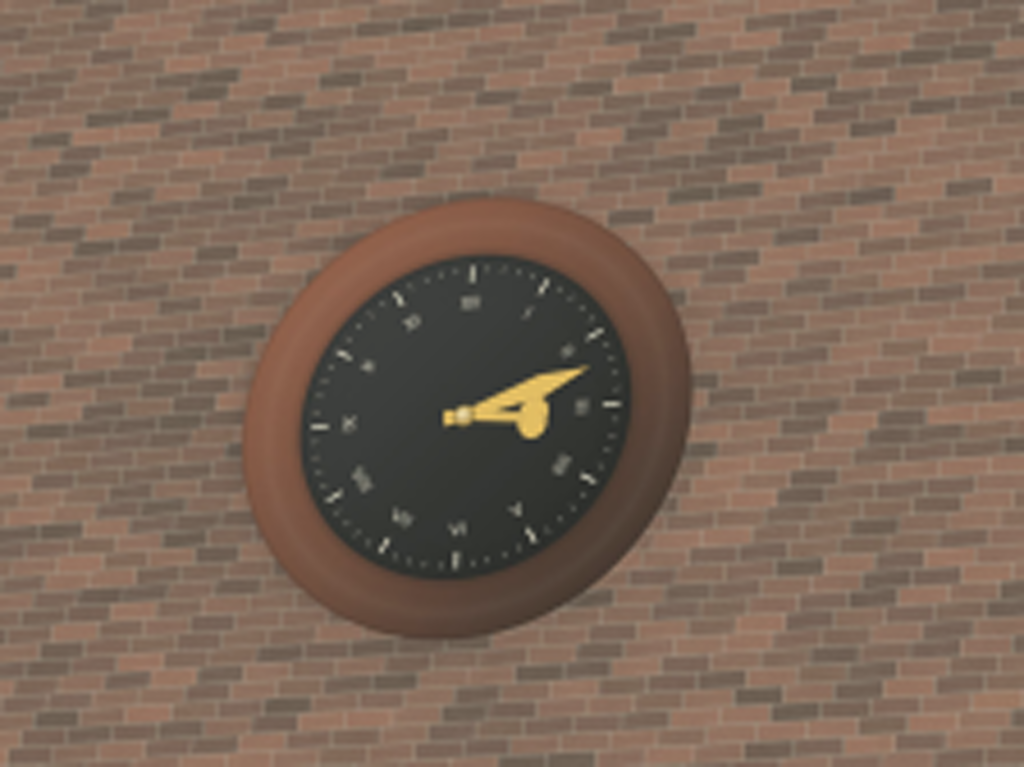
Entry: 3.12
